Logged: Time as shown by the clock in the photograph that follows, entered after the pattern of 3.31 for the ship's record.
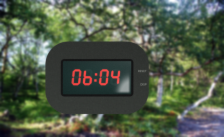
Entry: 6.04
